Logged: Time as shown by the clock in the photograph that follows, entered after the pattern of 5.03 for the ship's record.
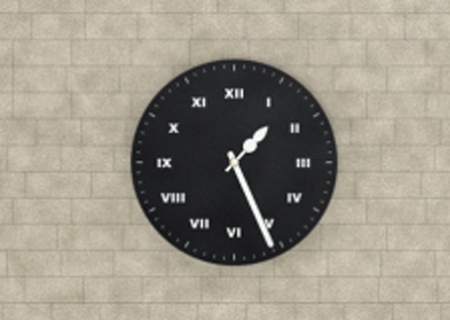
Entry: 1.26
